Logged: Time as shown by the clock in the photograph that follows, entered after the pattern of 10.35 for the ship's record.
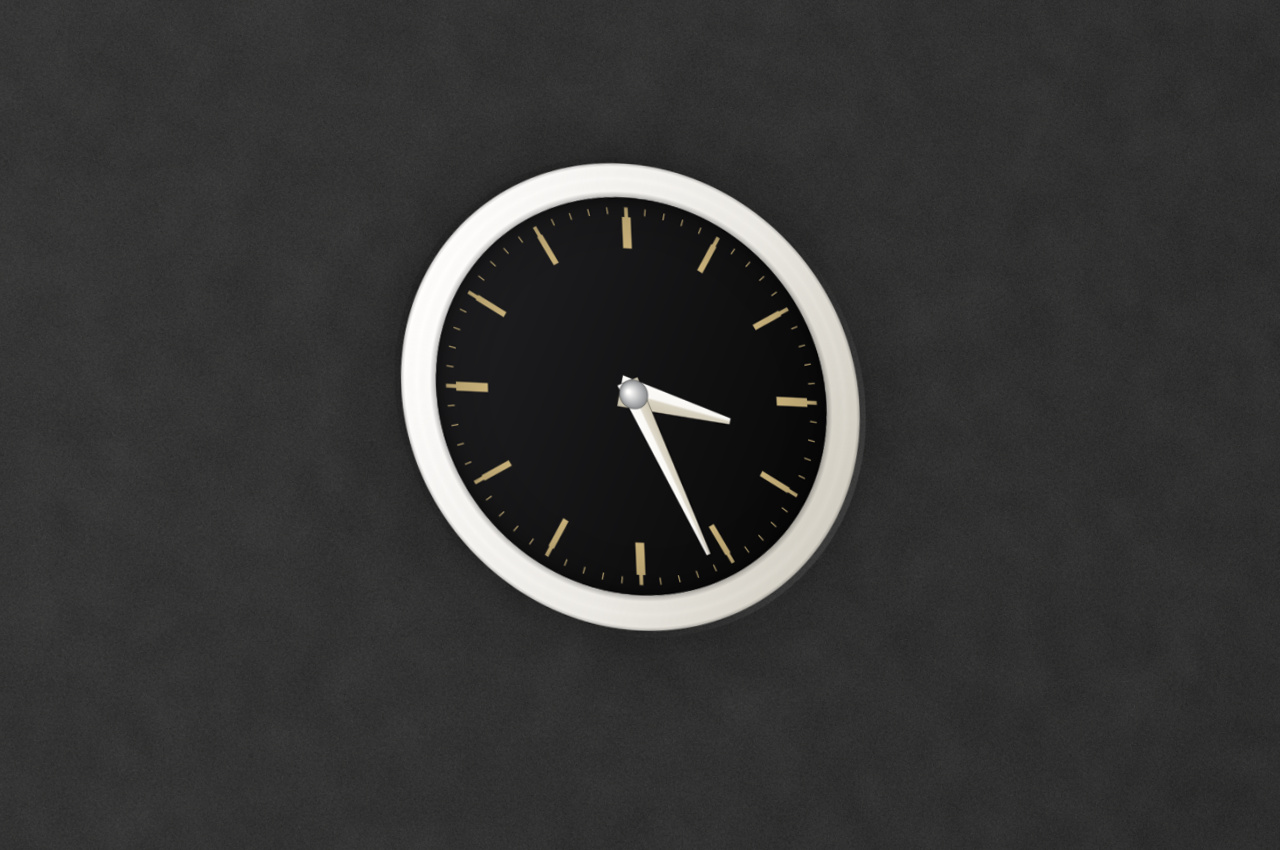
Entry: 3.26
